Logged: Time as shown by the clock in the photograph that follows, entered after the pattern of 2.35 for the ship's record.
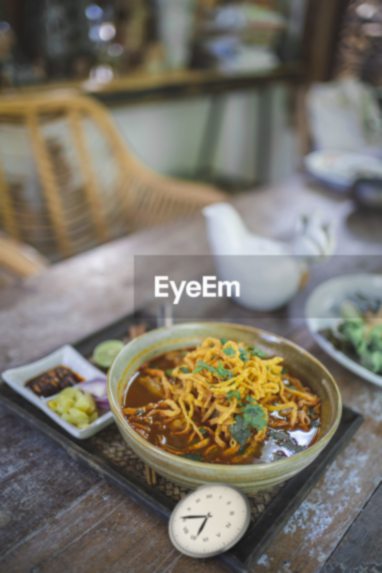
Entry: 6.46
